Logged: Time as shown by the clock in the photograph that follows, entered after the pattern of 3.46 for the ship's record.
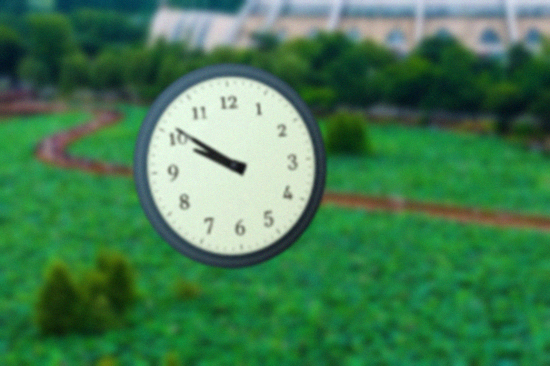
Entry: 9.51
